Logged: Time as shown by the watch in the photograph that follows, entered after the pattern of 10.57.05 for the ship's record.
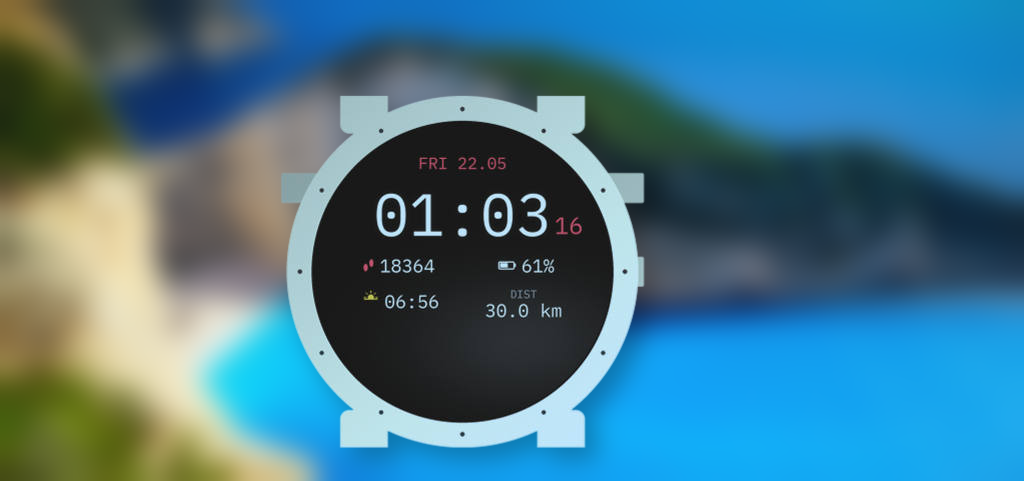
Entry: 1.03.16
